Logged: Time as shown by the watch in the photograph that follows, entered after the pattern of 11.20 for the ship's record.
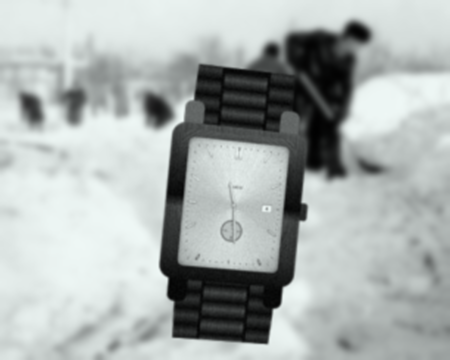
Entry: 11.29
